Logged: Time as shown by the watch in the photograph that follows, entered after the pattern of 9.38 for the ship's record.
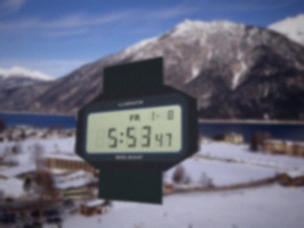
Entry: 5.53
